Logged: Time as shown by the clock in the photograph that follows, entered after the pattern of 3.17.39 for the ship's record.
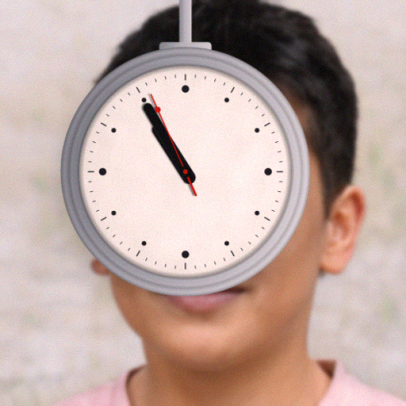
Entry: 10.54.56
